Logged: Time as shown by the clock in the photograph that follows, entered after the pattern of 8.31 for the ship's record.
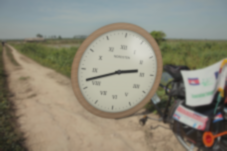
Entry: 2.42
